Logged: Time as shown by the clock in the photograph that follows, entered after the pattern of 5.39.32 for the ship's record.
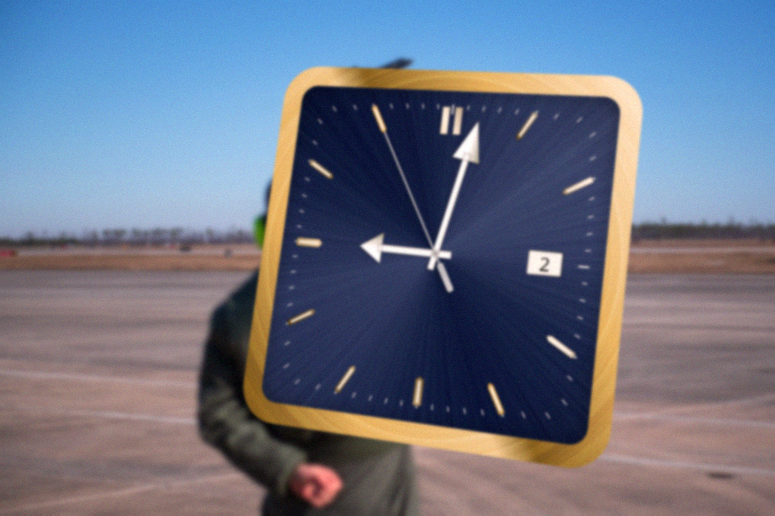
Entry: 9.01.55
